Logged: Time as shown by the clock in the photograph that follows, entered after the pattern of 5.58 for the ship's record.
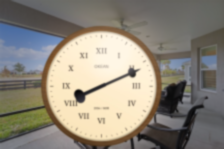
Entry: 8.11
